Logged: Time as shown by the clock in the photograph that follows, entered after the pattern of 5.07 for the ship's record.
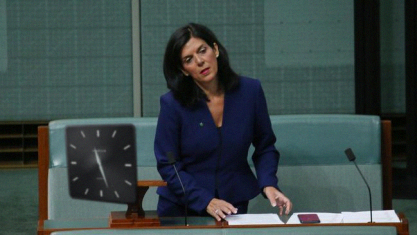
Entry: 11.27
